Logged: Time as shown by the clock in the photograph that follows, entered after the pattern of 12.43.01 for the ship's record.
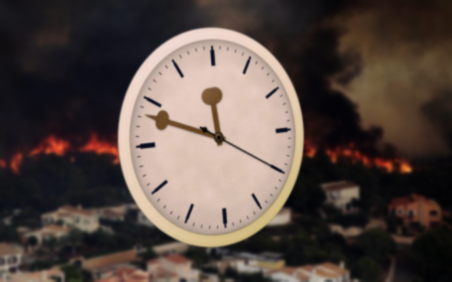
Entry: 11.48.20
